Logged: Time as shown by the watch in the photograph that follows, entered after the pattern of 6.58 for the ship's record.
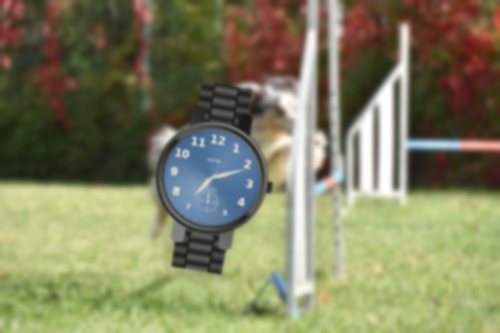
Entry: 7.11
